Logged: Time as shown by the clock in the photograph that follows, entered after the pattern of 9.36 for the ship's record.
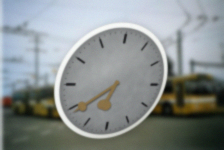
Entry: 6.39
